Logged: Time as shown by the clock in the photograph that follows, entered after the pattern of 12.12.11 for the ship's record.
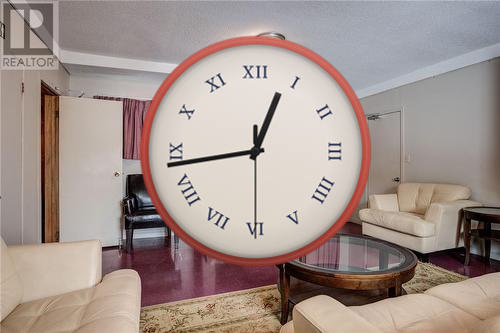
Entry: 12.43.30
